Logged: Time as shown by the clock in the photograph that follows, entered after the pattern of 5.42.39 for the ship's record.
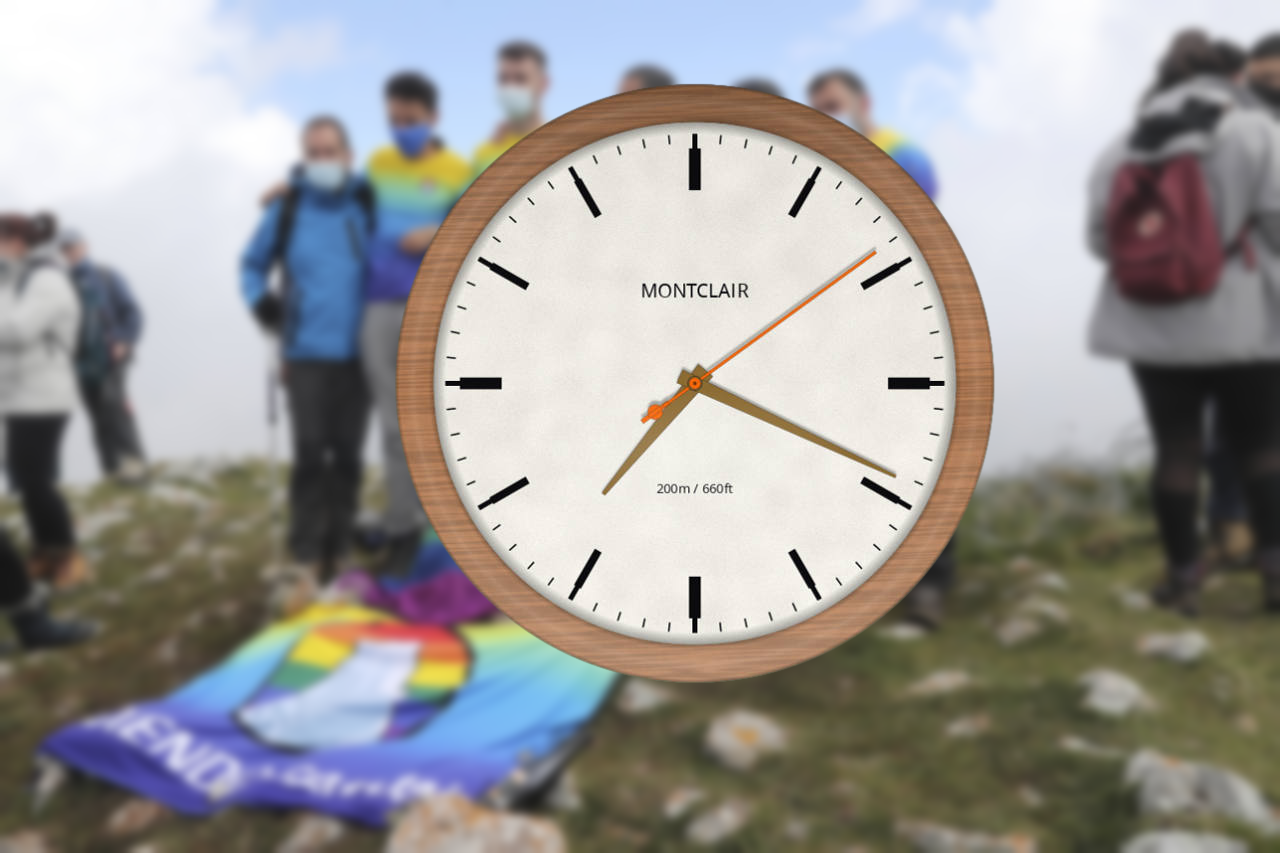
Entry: 7.19.09
